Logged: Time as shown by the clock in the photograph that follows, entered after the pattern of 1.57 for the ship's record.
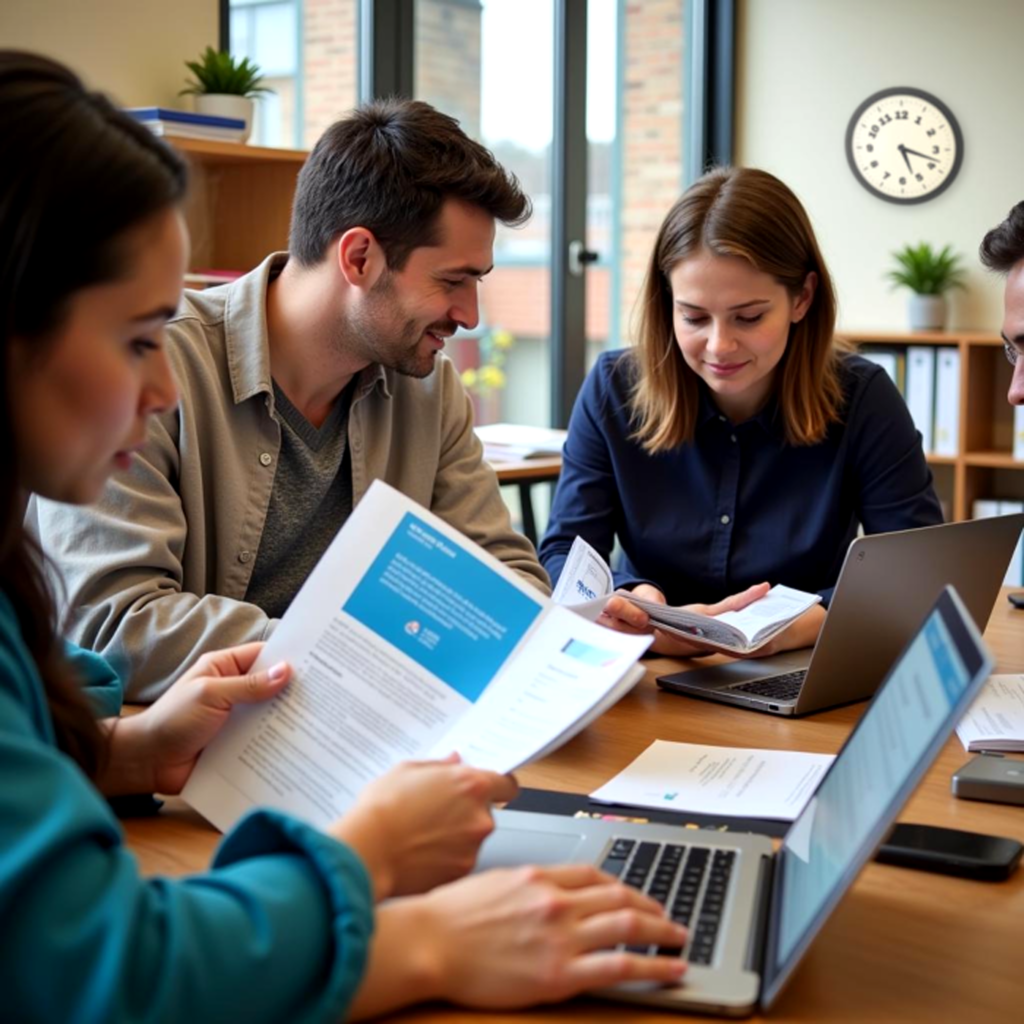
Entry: 5.18
